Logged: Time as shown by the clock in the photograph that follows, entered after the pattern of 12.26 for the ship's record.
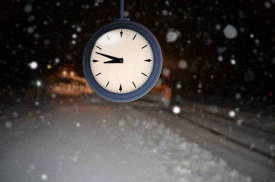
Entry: 8.48
